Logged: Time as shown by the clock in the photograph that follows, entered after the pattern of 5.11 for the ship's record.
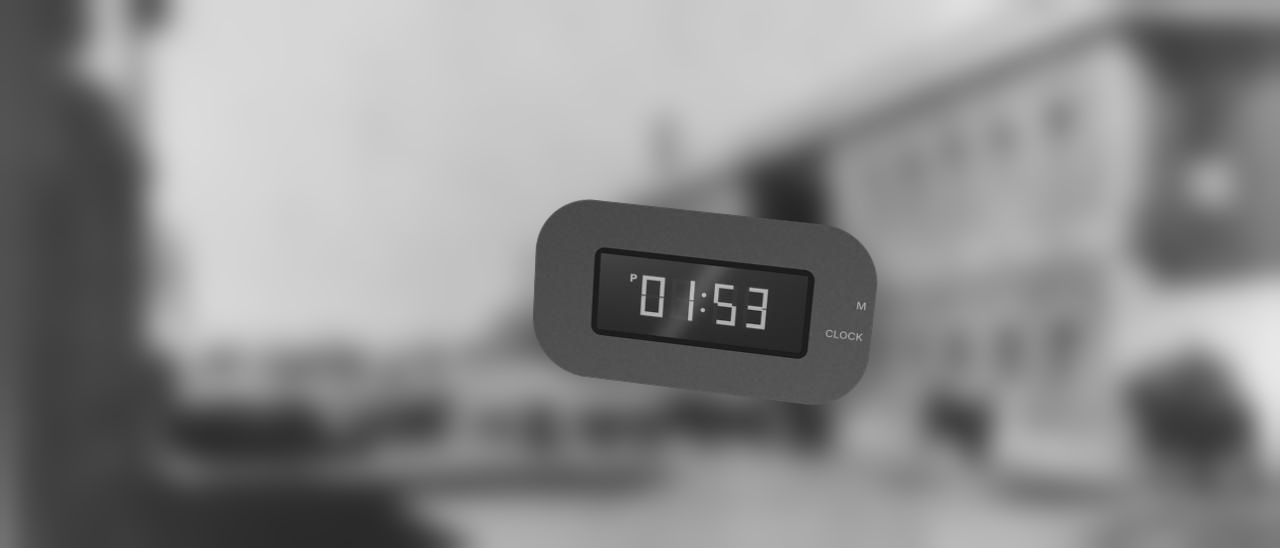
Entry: 1.53
